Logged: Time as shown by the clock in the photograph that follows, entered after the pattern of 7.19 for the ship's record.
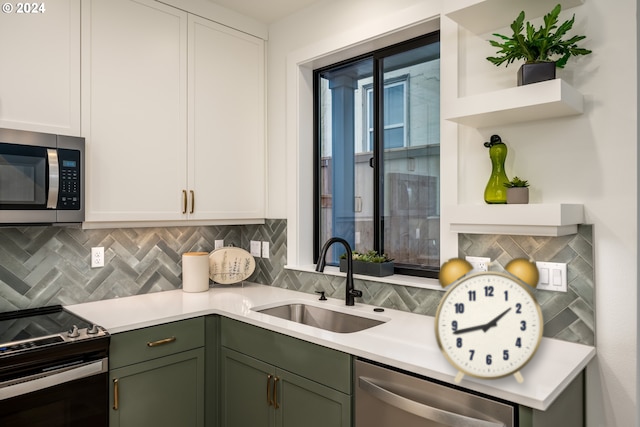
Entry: 1.43
